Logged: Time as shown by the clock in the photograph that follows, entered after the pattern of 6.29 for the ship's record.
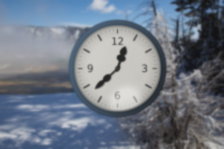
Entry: 12.38
